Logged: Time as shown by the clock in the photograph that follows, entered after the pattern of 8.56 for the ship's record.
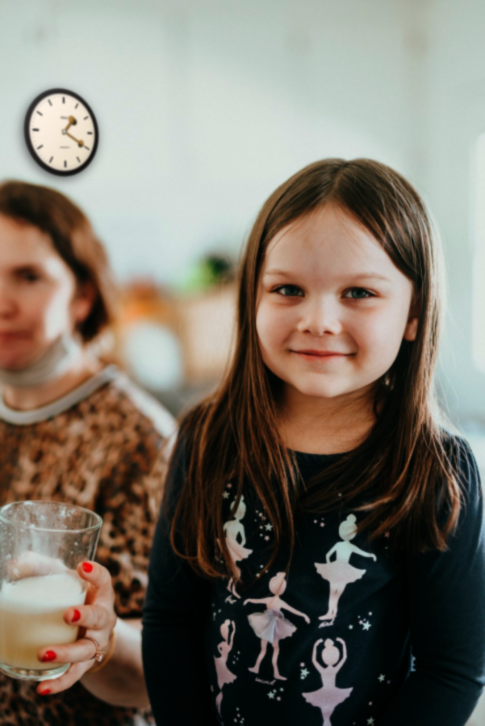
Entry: 1.20
